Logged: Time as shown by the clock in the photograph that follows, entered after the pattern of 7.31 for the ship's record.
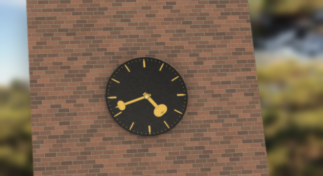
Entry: 4.42
